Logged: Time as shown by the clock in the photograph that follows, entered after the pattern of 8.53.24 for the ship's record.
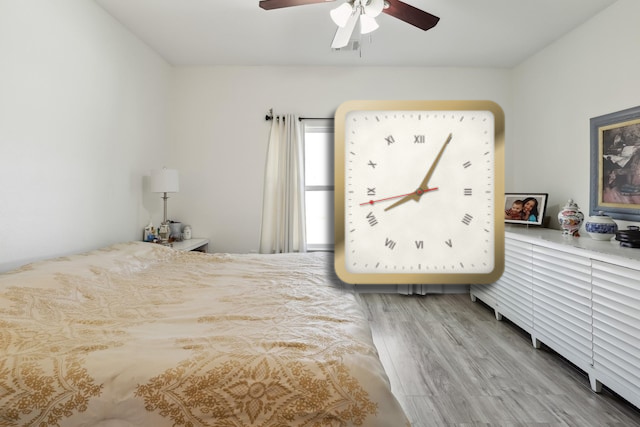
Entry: 8.04.43
